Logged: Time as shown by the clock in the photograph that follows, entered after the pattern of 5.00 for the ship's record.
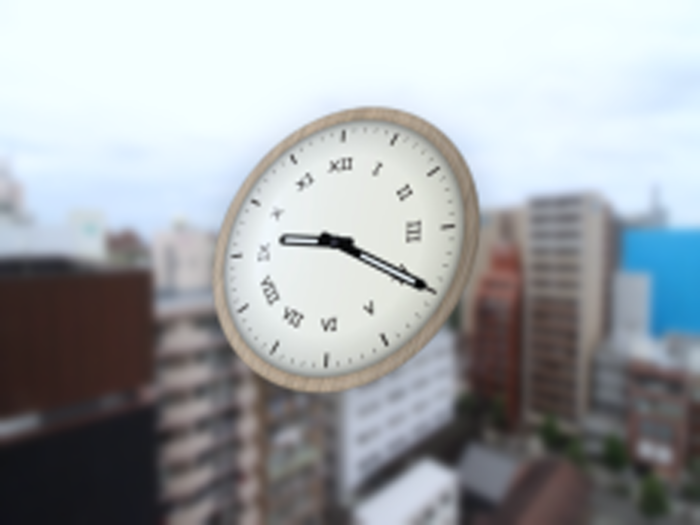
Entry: 9.20
